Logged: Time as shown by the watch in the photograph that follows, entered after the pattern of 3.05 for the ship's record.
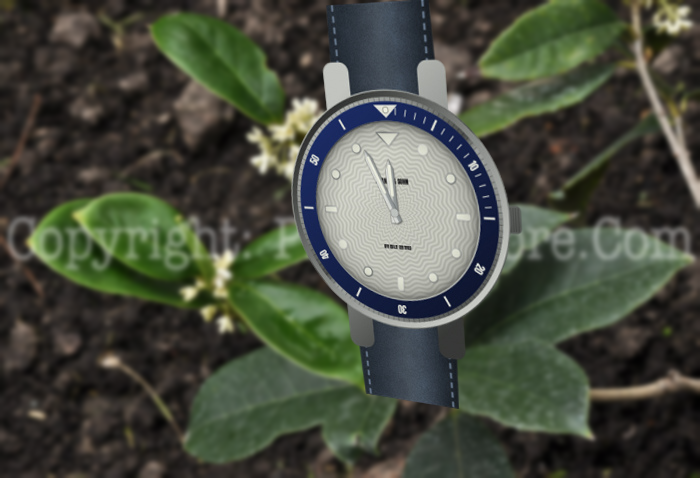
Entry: 11.56
